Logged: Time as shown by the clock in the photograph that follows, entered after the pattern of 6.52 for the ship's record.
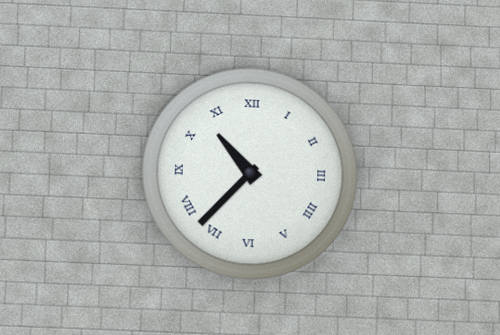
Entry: 10.37
